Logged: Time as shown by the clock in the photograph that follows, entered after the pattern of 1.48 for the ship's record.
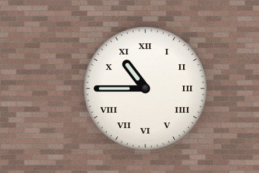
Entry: 10.45
